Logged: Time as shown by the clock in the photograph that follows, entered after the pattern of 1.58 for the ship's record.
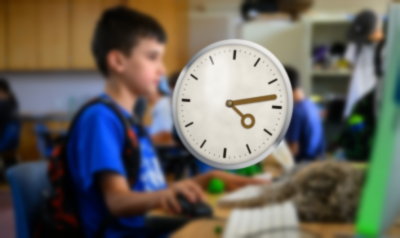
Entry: 4.13
